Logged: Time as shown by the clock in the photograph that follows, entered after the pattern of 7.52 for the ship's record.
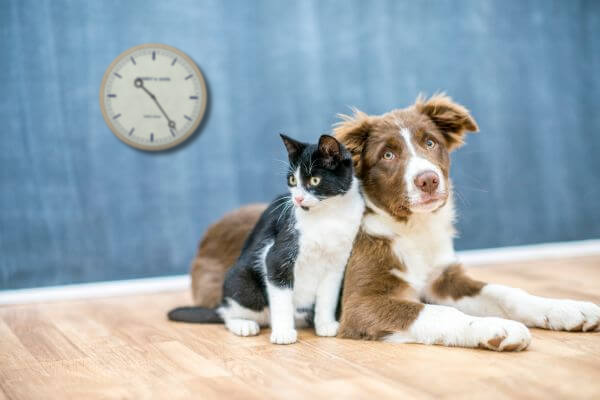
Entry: 10.24
